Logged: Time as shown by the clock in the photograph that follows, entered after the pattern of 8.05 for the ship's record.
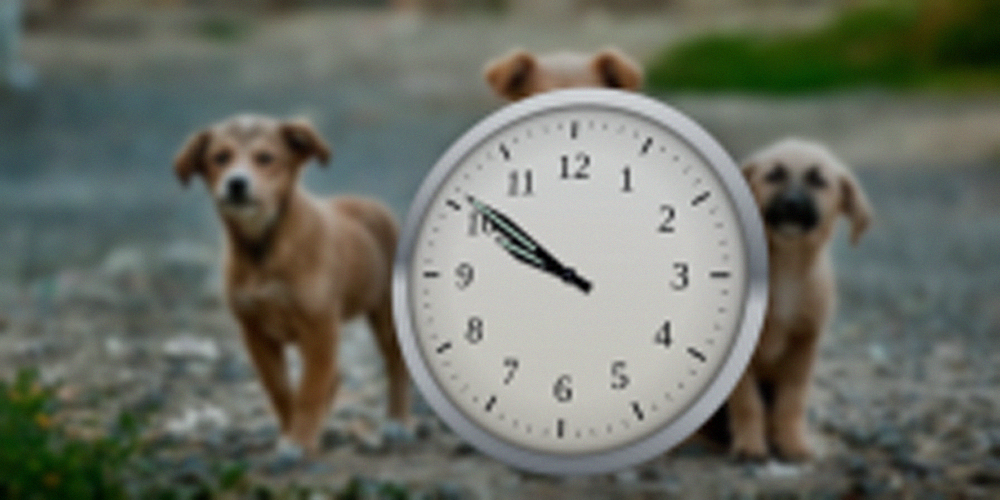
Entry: 9.51
